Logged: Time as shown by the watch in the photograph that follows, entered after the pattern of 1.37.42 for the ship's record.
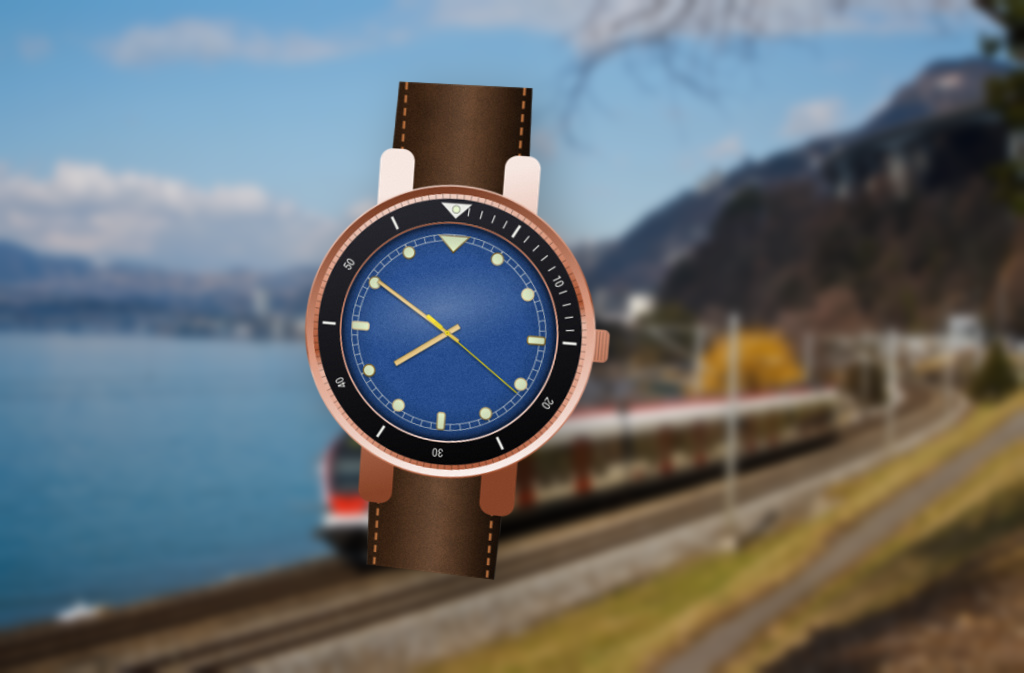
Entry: 7.50.21
